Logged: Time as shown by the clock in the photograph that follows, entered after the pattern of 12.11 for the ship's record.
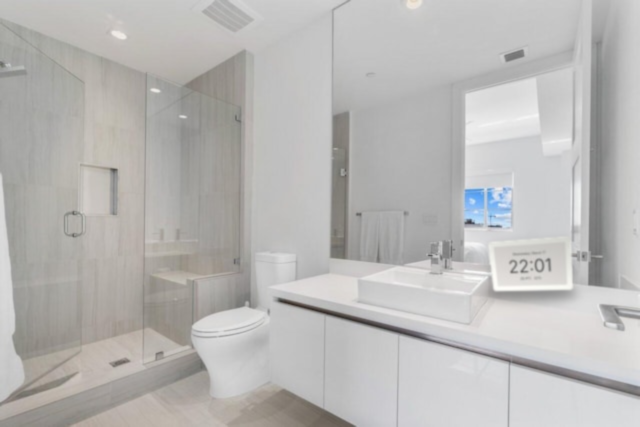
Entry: 22.01
